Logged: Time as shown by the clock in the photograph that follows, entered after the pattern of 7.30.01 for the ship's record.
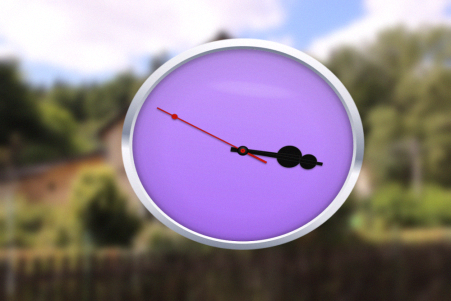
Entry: 3.16.50
